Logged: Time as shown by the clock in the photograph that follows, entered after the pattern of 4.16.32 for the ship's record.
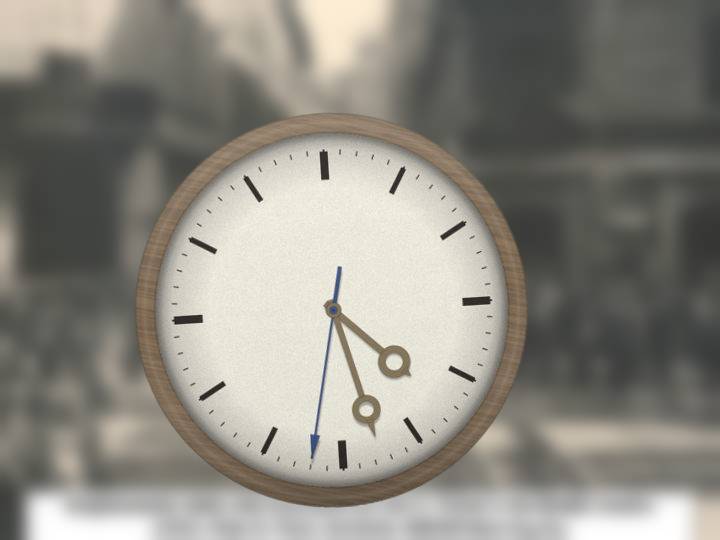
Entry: 4.27.32
